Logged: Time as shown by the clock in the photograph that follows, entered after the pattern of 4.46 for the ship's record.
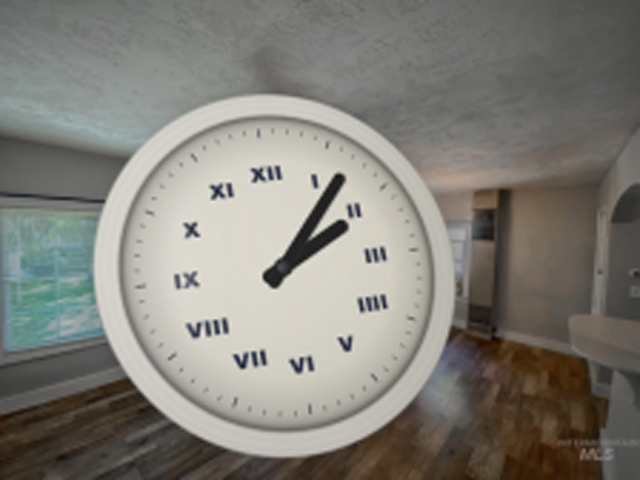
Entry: 2.07
